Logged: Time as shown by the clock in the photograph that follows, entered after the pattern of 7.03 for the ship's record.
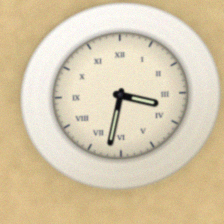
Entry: 3.32
